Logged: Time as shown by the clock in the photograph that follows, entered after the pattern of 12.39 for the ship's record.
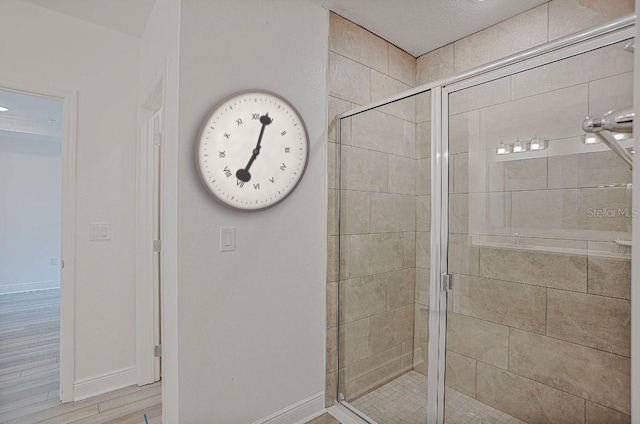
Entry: 7.03
